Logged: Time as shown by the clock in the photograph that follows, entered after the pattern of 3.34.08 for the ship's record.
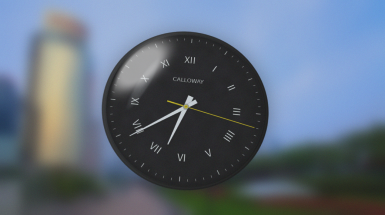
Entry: 6.39.17
